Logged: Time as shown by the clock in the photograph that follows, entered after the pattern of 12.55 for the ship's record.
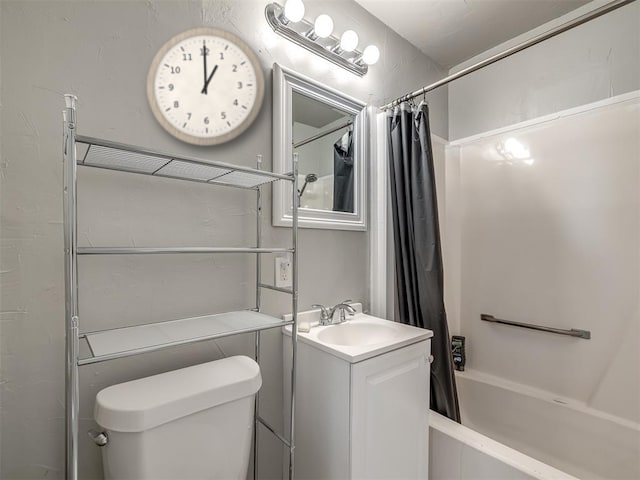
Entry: 1.00
